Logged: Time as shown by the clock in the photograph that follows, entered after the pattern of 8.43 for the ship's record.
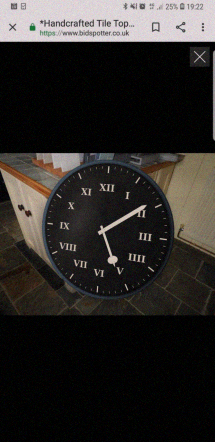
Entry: 5.09
